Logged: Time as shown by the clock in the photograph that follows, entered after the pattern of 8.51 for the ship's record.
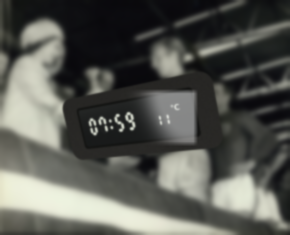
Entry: 7.59
